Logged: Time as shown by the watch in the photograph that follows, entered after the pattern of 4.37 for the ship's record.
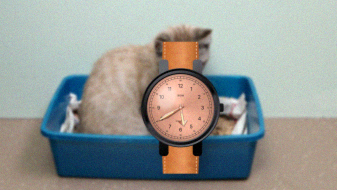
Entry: 5.40
